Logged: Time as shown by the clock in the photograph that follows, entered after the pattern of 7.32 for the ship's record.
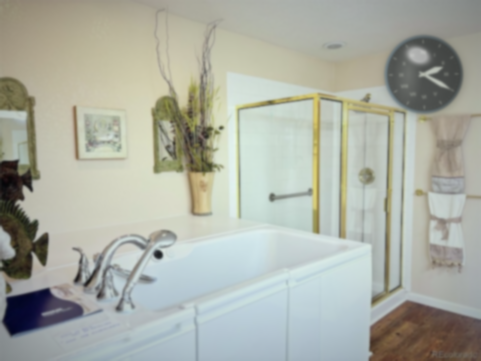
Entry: 2.20
